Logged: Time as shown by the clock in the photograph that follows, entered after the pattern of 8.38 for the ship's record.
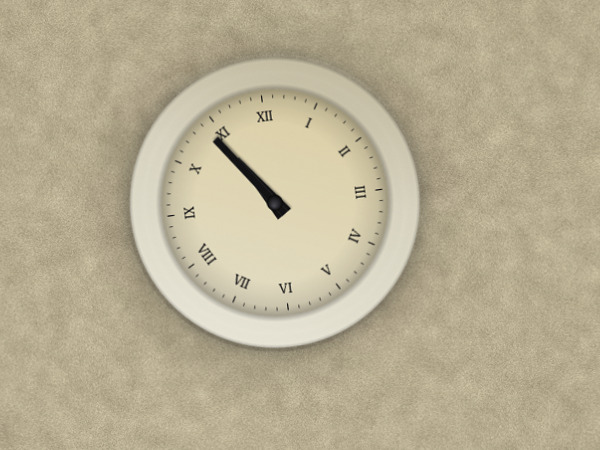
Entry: 10.54
